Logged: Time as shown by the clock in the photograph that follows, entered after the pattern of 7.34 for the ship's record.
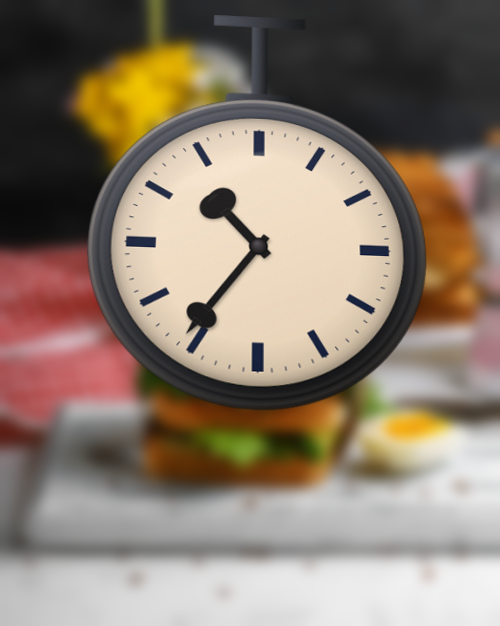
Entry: 10.36
